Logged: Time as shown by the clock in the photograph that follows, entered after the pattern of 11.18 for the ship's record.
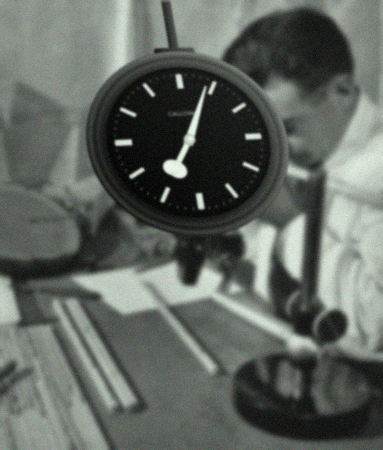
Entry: 7.04
